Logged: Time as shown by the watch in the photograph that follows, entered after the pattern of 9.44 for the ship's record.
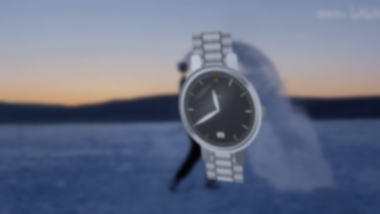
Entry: 11.40
